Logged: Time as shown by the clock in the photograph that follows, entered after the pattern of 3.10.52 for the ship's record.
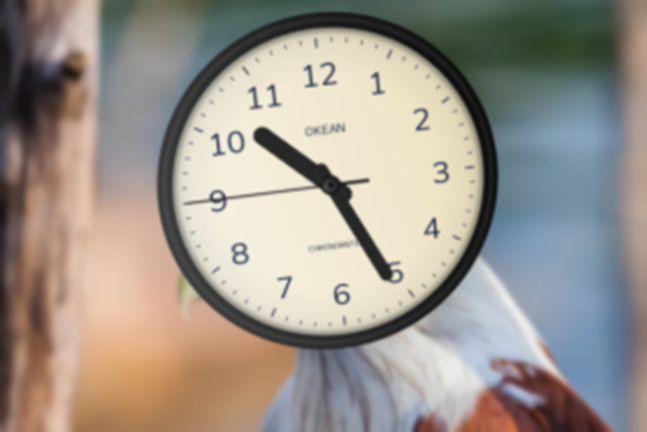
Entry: 10.25.45
